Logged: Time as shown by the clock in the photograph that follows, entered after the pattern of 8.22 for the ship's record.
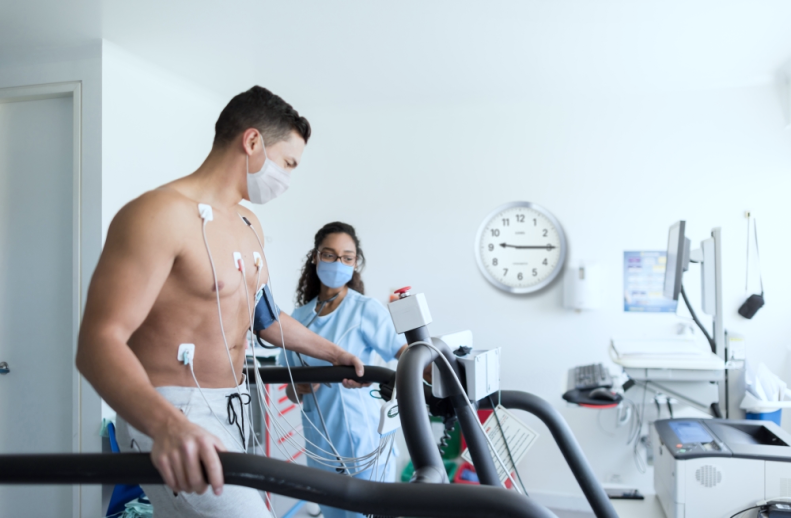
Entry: 9.15
